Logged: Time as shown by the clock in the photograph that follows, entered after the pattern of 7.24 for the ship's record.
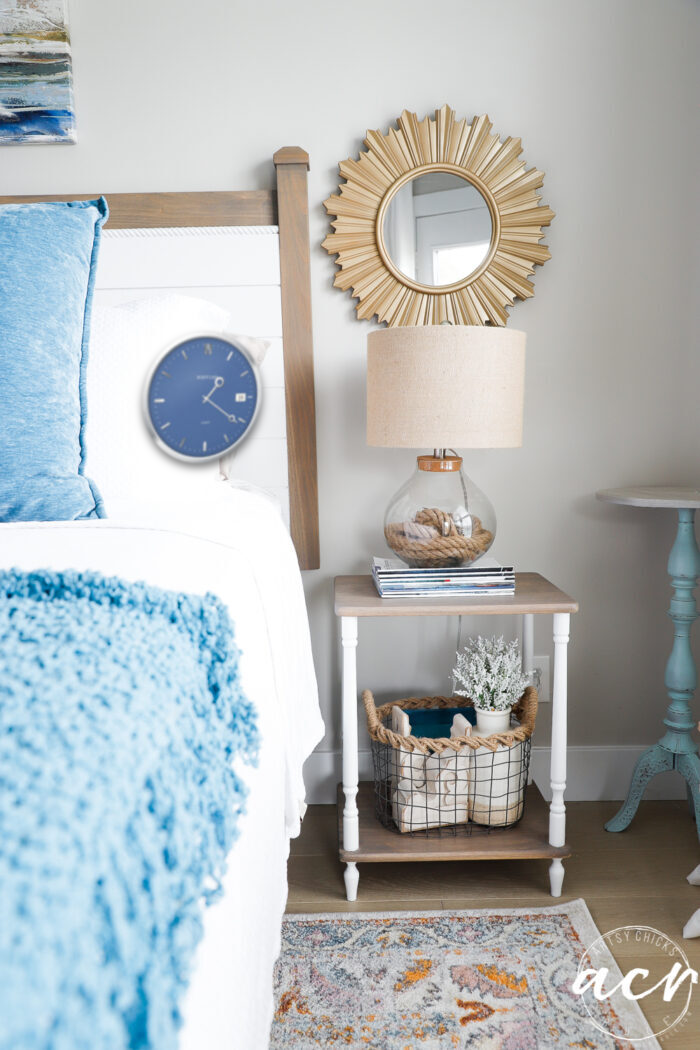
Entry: 1.21
